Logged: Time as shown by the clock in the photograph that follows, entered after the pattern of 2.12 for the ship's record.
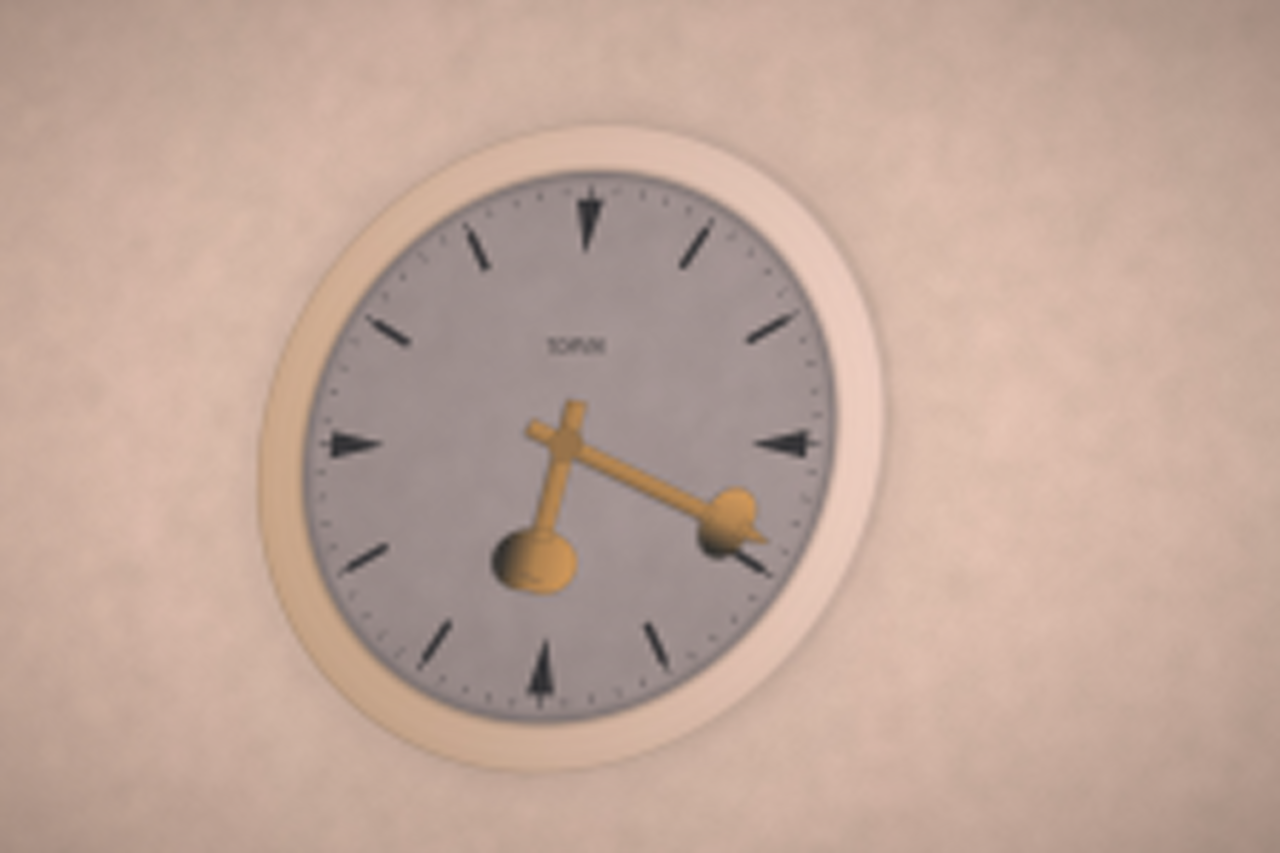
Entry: 6.19
